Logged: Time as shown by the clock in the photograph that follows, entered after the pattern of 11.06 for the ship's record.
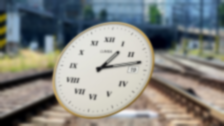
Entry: 1.13
